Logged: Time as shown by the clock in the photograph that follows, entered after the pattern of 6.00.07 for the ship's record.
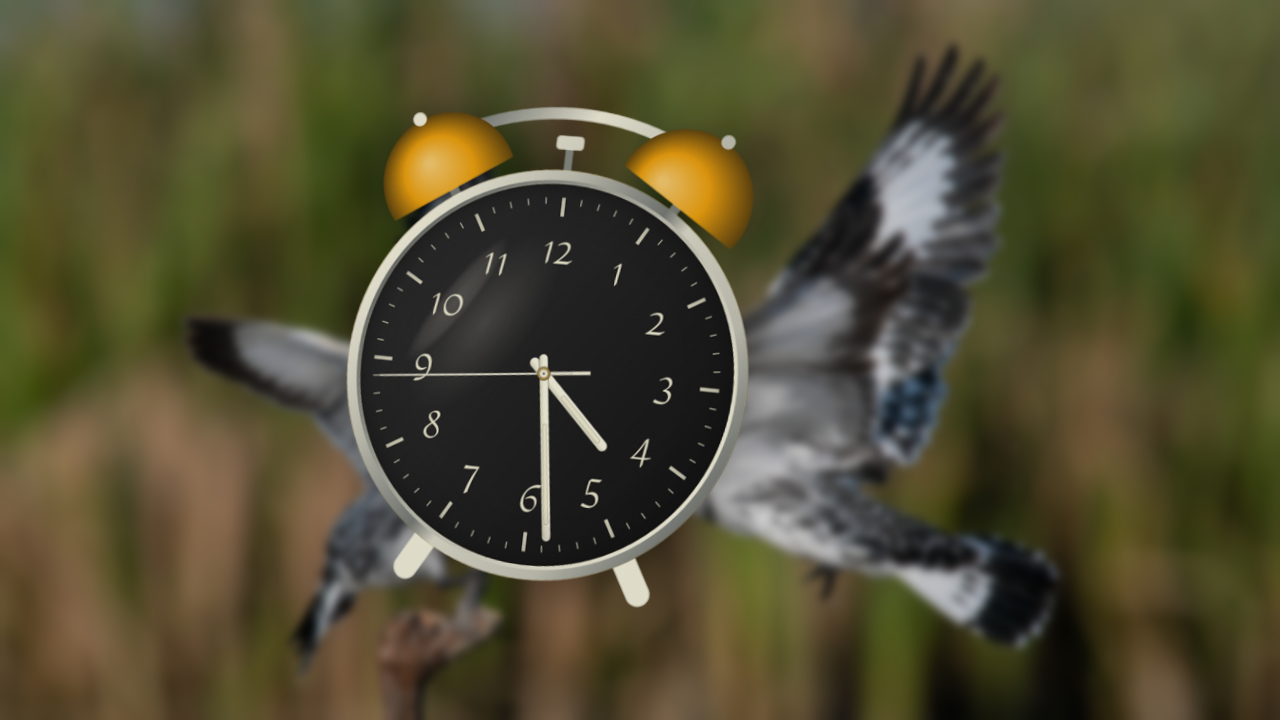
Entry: 4.28.44
